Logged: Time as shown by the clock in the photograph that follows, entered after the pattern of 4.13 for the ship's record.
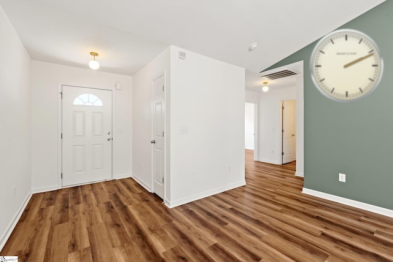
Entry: 2.11
